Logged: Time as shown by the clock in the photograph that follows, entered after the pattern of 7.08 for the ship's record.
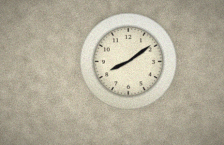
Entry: 8.09
